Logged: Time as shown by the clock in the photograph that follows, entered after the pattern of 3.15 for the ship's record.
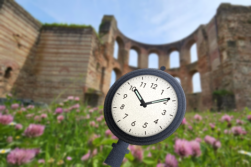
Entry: 10.09
